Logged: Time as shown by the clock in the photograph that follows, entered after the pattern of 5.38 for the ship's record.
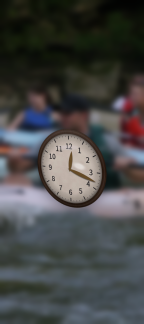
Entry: 12.18
